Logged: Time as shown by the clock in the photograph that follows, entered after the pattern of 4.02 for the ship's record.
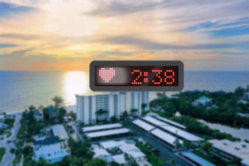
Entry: 2.38
